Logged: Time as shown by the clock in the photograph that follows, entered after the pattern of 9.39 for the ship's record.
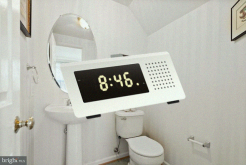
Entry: 8.46
